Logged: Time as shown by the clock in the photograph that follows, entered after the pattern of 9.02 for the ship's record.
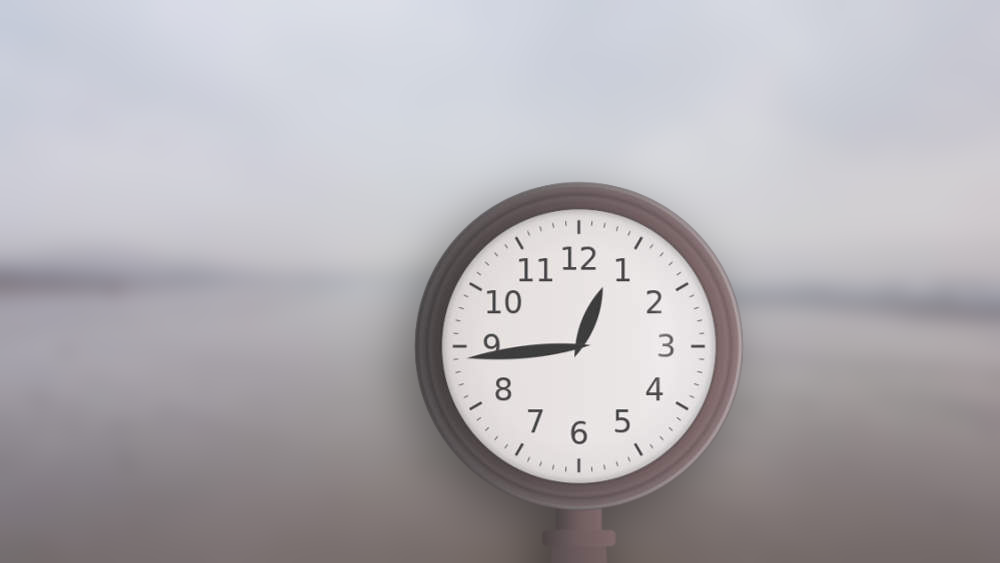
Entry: 12.44
